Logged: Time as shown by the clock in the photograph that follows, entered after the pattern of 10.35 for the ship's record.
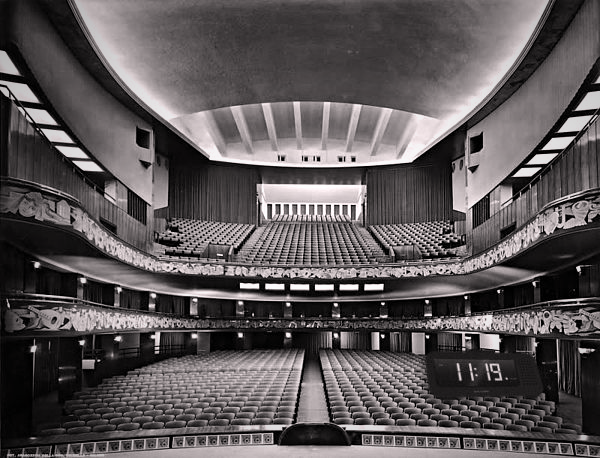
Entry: 11.19
